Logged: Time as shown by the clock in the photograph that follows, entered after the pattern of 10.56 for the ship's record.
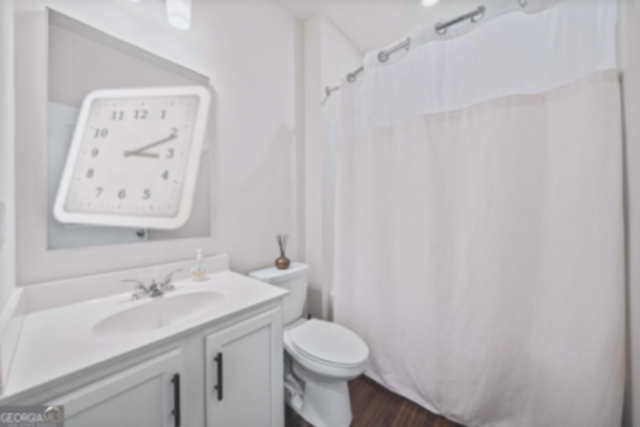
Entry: 3.11
